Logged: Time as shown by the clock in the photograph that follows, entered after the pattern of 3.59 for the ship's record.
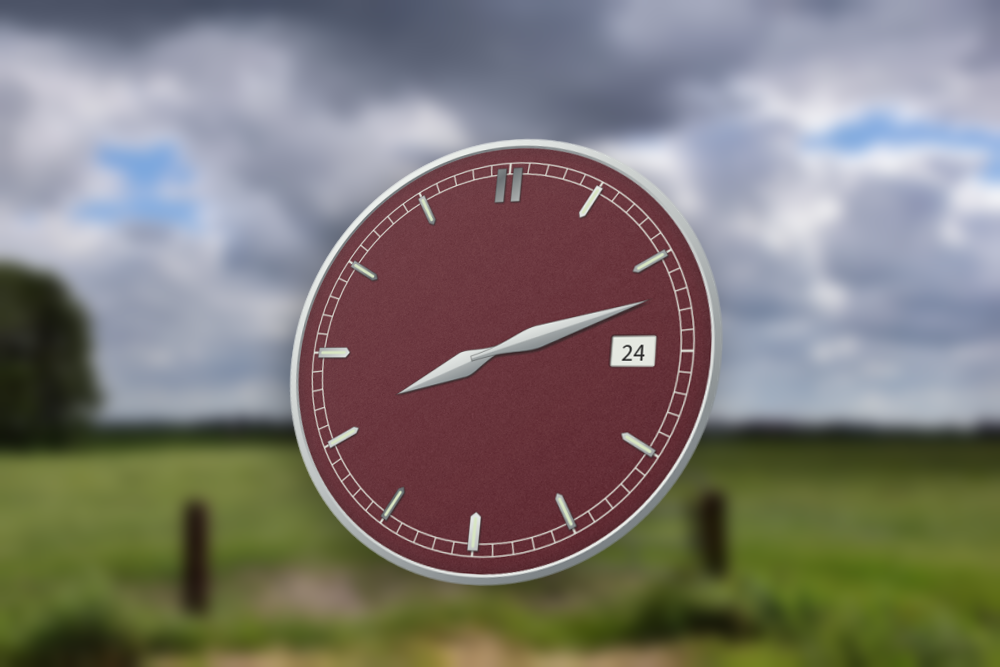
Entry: 8.12
